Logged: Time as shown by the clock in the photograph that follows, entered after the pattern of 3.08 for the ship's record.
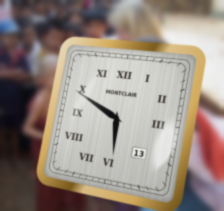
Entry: 5.49
